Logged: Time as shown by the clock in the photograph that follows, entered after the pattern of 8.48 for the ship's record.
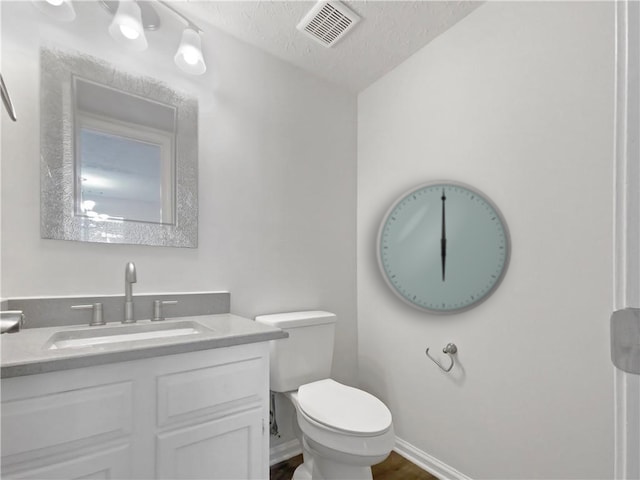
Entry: 6.00
